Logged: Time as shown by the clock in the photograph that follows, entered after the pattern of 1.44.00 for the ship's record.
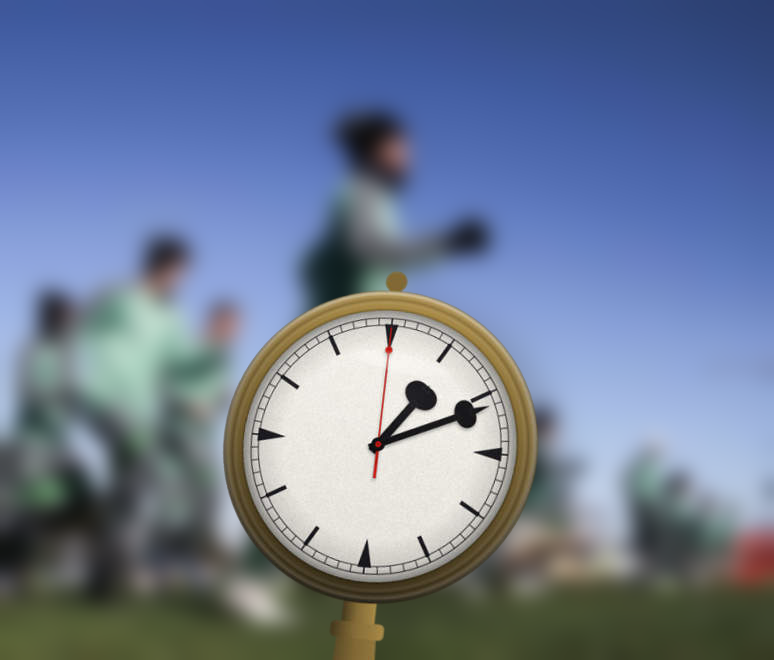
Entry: 1.11.00
